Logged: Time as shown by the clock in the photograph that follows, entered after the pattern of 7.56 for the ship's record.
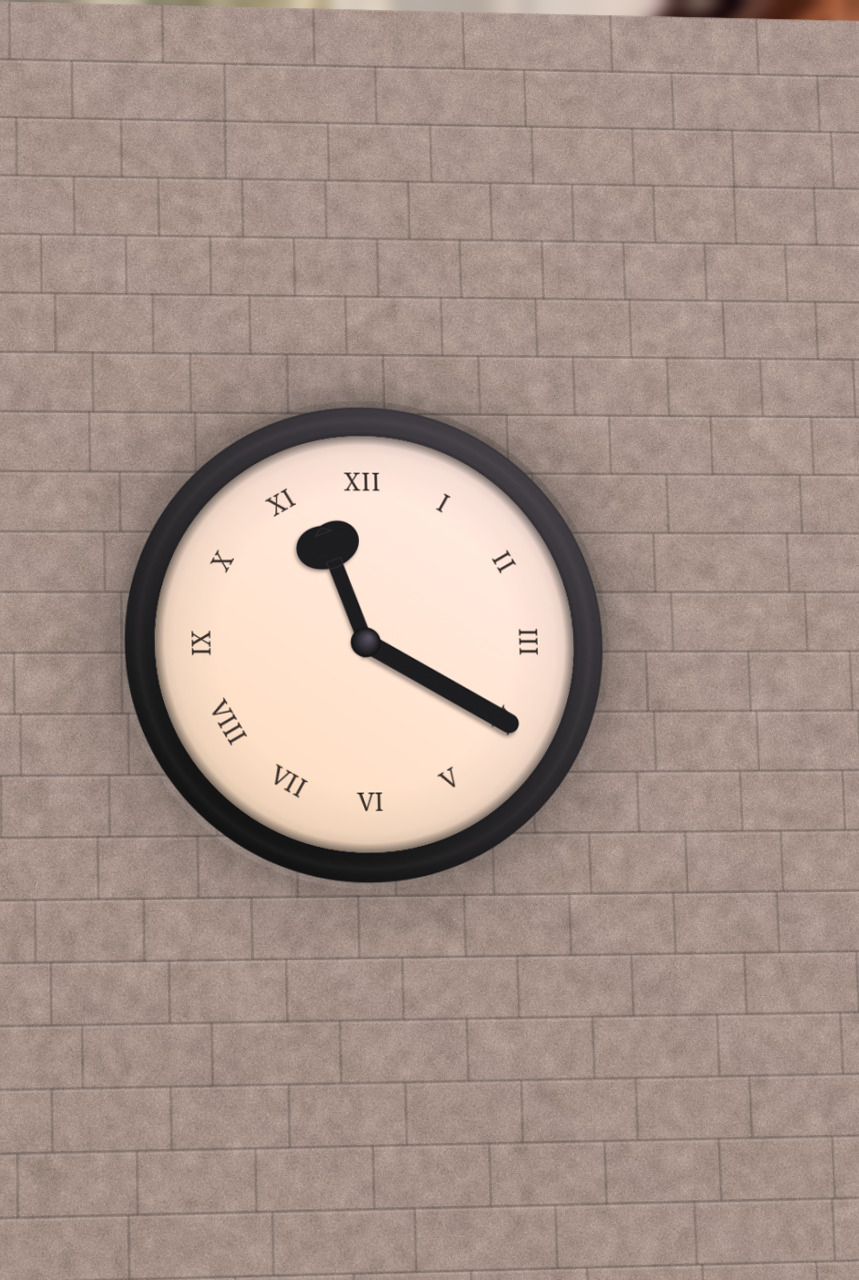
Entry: 11.20
